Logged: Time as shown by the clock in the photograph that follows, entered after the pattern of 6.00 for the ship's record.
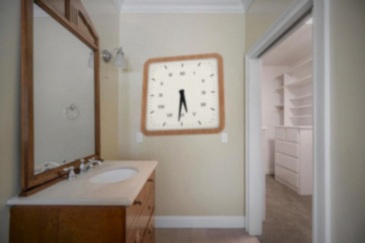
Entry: 5.31
